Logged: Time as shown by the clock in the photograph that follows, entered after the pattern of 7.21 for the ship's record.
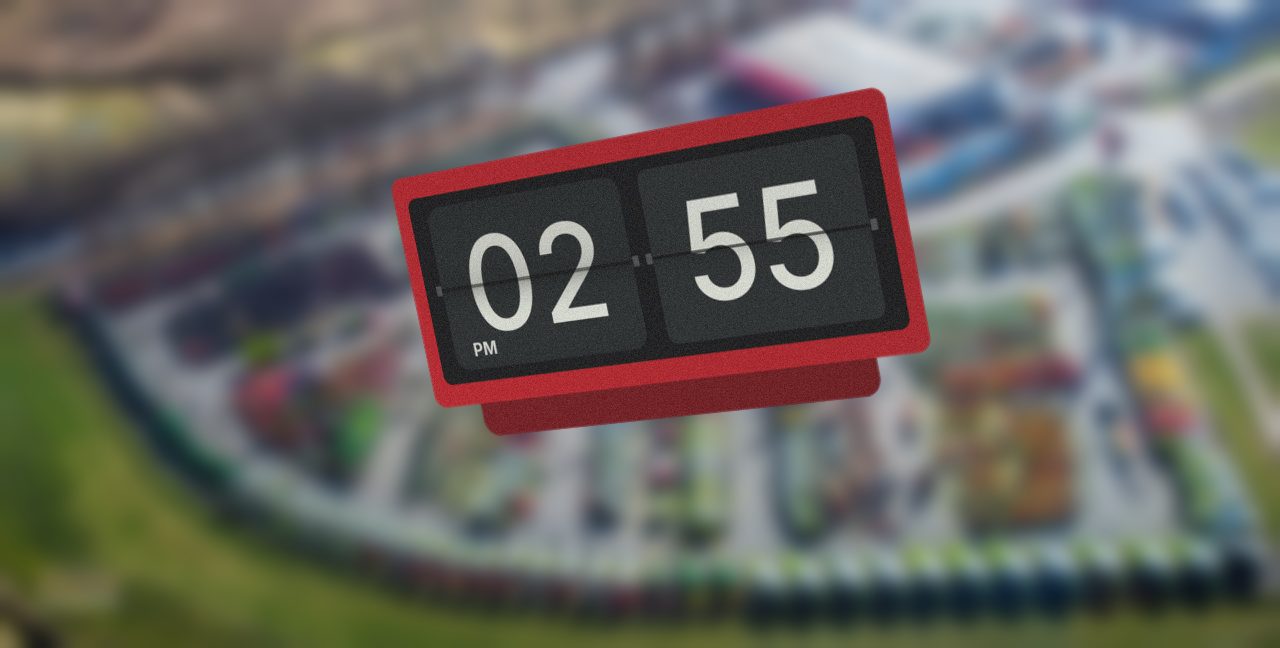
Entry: 2.55
